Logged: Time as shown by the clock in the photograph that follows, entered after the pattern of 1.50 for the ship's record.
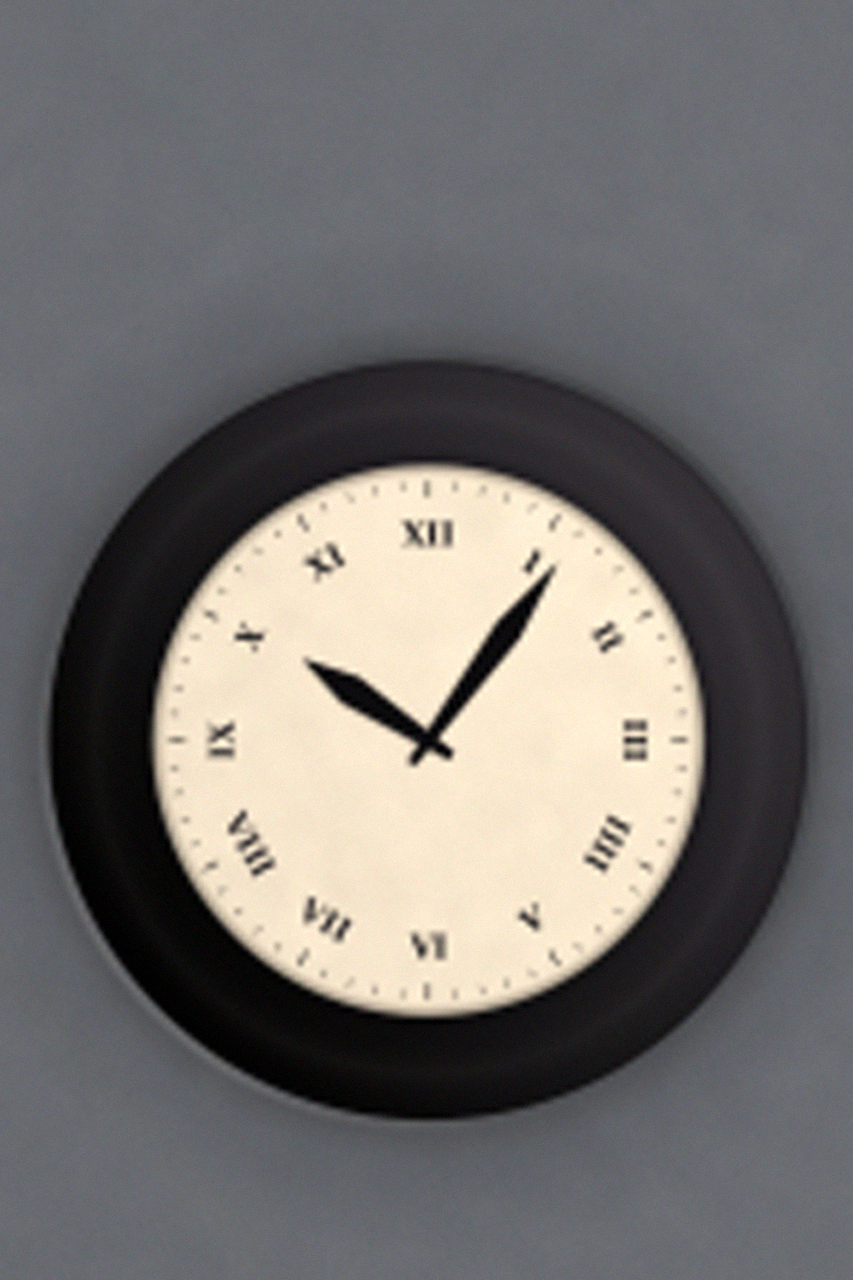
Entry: 10.06
